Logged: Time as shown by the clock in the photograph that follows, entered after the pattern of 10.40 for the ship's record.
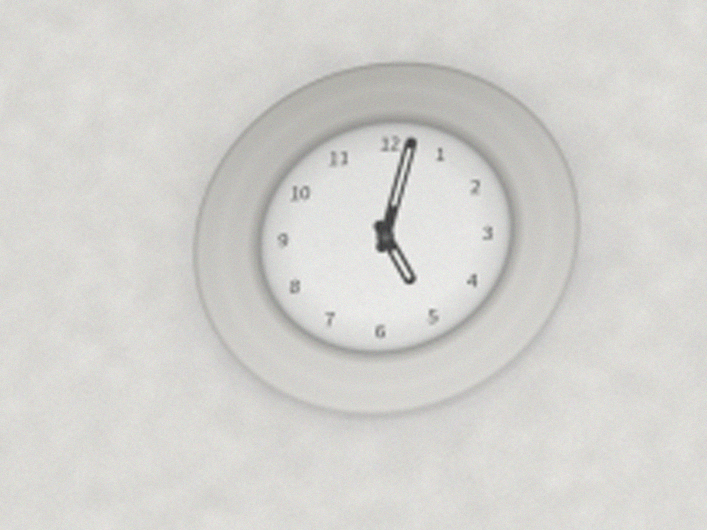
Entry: 5.02
